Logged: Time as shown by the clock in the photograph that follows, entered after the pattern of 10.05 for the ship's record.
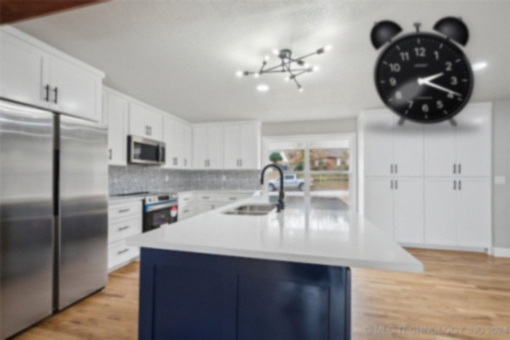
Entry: 2.19
